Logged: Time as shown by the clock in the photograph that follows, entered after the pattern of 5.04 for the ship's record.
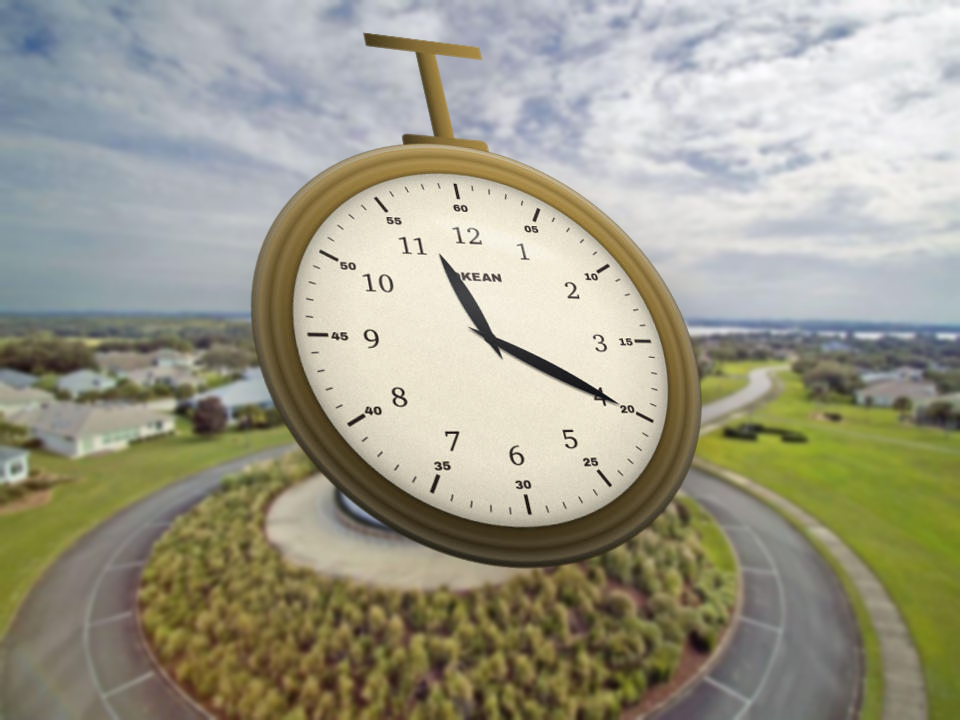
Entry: 11.20
